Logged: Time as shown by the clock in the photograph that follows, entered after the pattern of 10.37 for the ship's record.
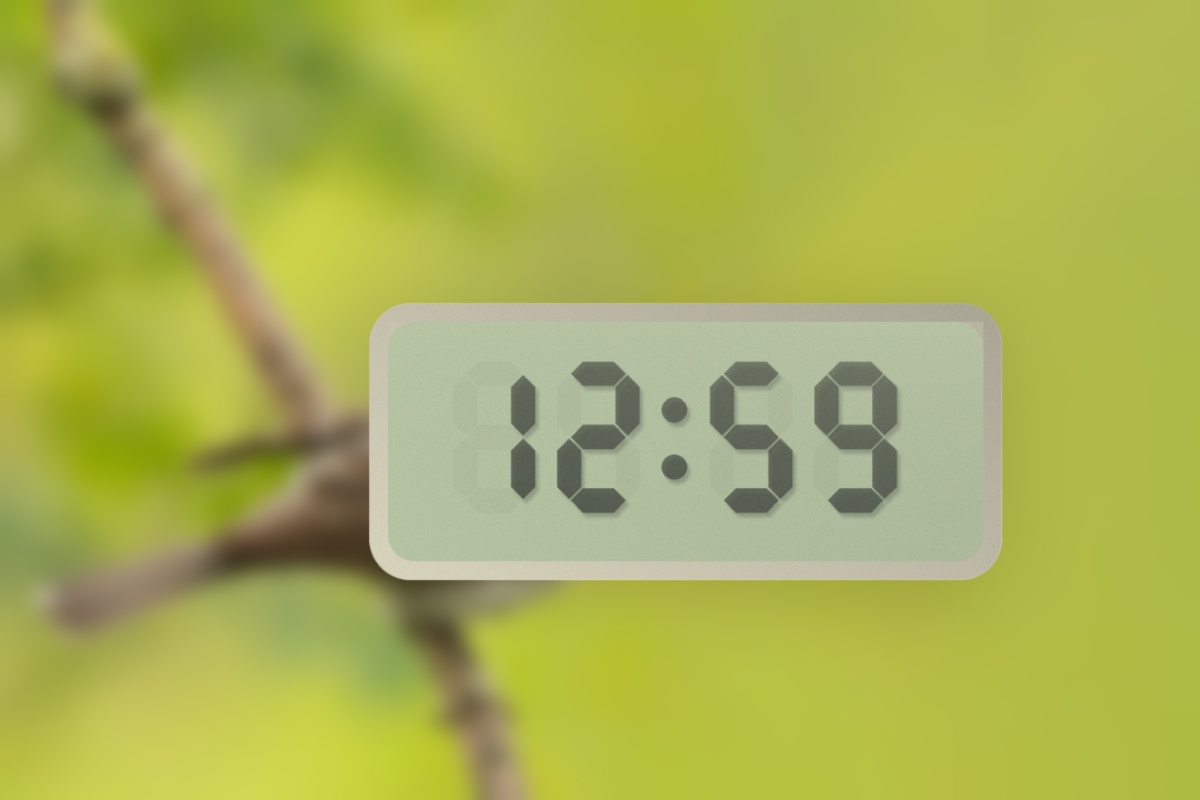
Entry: 12.59
